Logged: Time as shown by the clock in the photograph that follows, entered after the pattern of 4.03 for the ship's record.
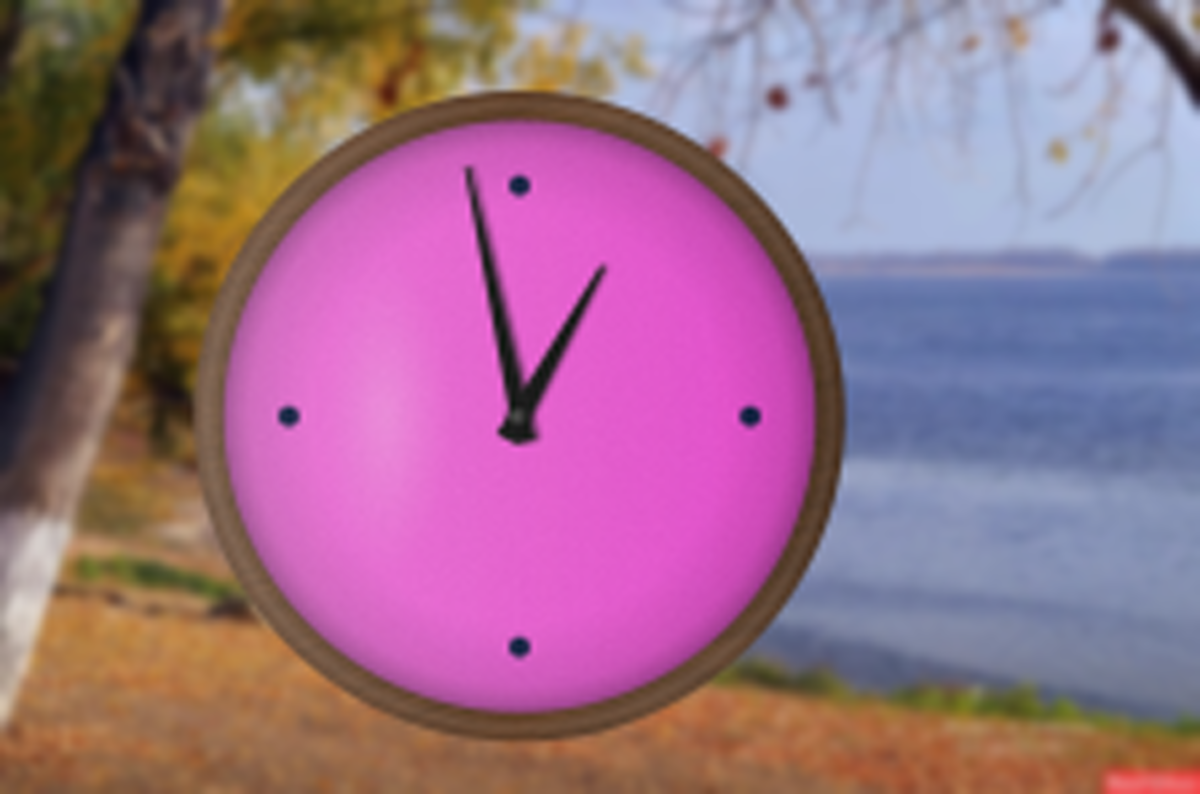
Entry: 12.58
